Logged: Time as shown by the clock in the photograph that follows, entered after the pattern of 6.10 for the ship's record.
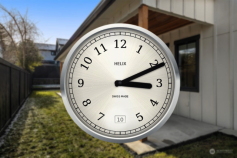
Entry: 3.11
